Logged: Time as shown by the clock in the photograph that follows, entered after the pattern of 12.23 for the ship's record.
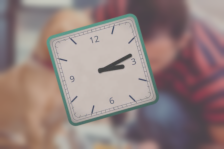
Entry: 3.13
